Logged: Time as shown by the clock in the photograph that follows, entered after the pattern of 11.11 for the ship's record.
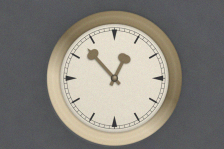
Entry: 12.53
